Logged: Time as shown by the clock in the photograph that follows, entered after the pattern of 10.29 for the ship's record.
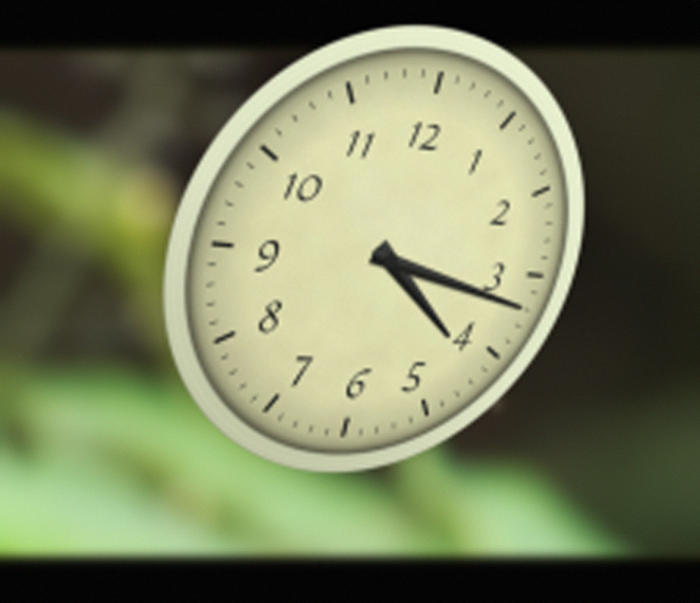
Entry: 4.17
